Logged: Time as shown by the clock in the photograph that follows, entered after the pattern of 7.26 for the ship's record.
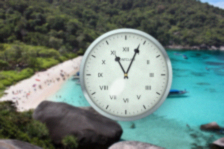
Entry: 11.04
